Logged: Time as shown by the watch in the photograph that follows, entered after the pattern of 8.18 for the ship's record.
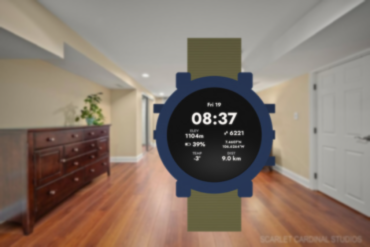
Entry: 8.37
